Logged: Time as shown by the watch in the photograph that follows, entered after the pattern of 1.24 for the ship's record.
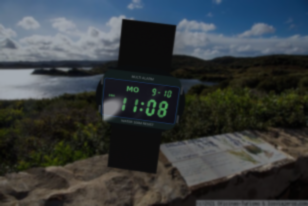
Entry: 11.08
